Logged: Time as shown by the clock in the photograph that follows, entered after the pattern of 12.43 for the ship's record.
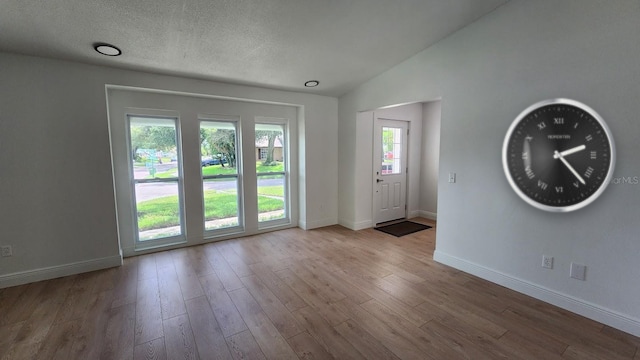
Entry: 2.23
